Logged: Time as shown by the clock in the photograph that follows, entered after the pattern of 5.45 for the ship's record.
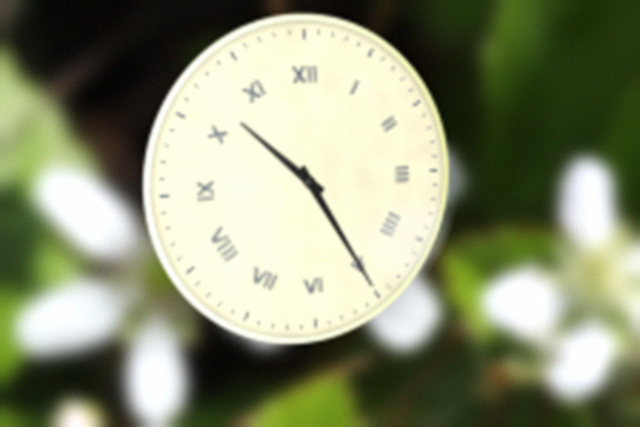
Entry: 10.25
